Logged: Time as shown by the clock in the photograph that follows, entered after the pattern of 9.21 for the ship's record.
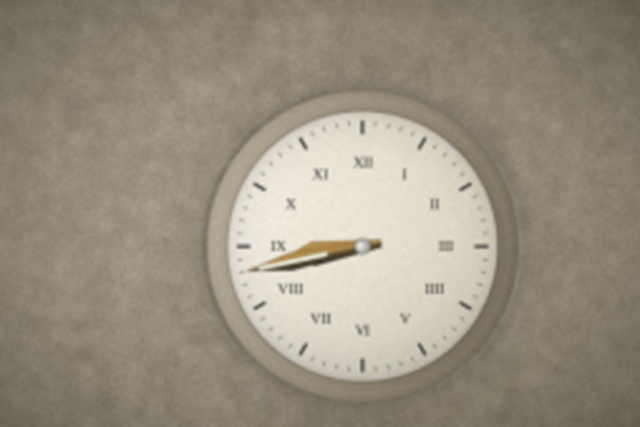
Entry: 8.43
